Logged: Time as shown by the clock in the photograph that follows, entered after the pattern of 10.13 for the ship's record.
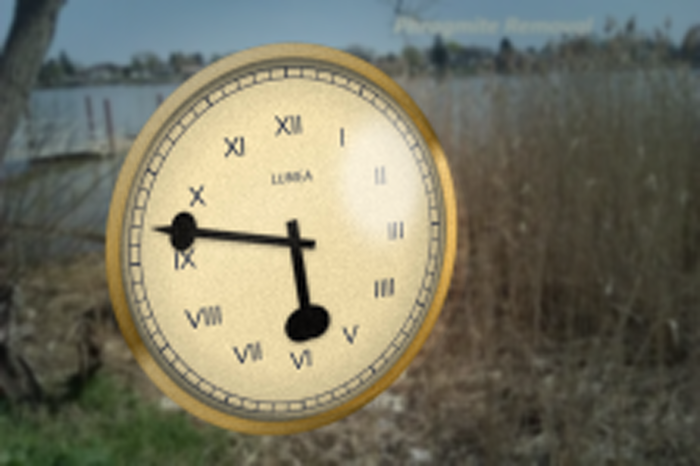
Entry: 5.47
